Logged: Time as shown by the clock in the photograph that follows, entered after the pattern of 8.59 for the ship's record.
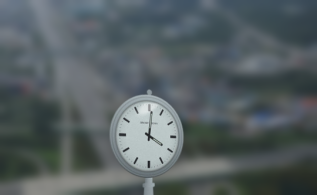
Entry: 4.01
